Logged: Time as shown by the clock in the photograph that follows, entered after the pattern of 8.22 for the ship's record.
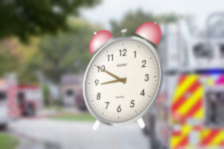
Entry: 8.50
